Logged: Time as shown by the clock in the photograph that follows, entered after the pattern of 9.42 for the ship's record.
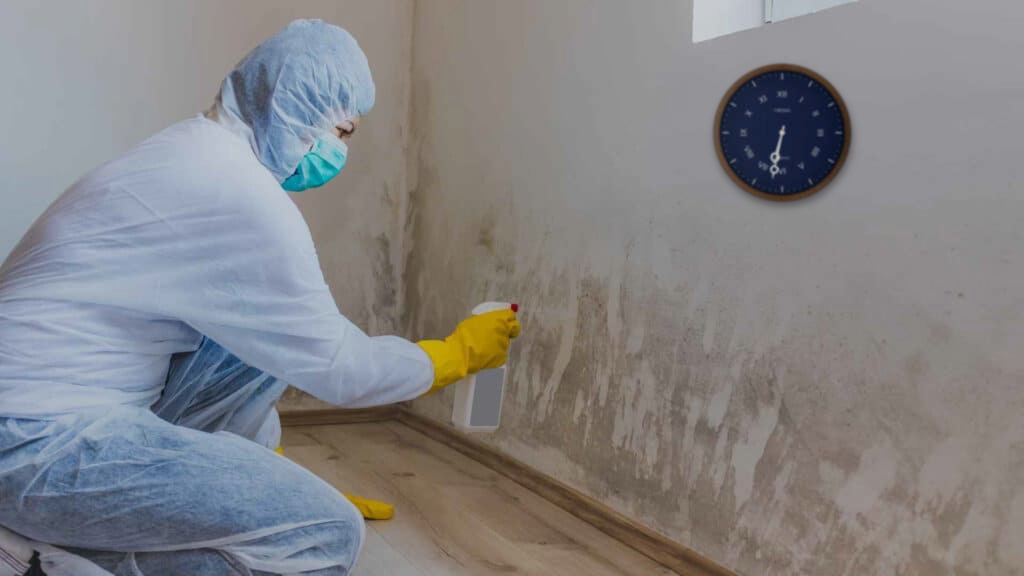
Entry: 6.32
